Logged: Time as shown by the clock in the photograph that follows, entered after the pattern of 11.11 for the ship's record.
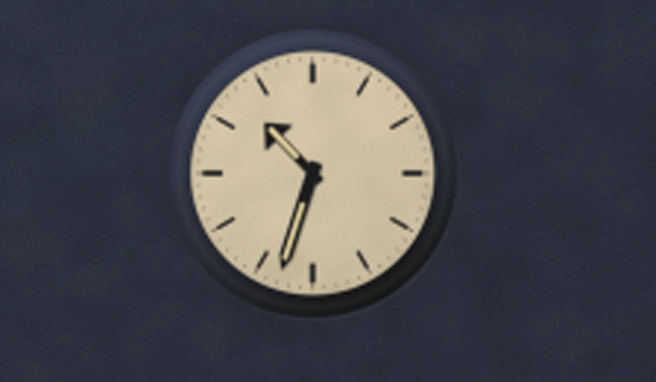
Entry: 10.33
